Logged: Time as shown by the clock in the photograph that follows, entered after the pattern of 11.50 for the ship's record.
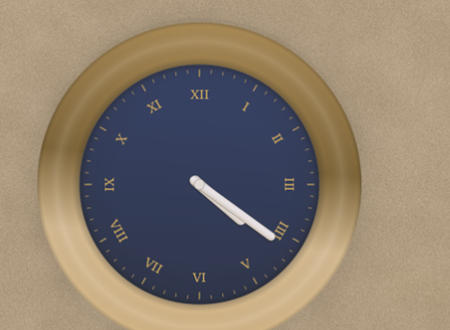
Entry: 4.21
